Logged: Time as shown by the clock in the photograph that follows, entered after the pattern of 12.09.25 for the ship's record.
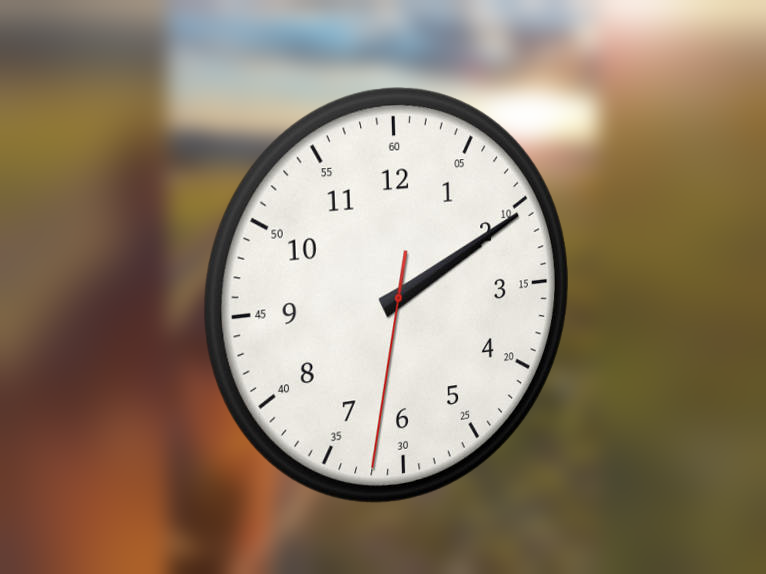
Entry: 2.10.32
